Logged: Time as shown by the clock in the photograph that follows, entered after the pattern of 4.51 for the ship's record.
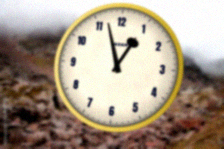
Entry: 12.57
